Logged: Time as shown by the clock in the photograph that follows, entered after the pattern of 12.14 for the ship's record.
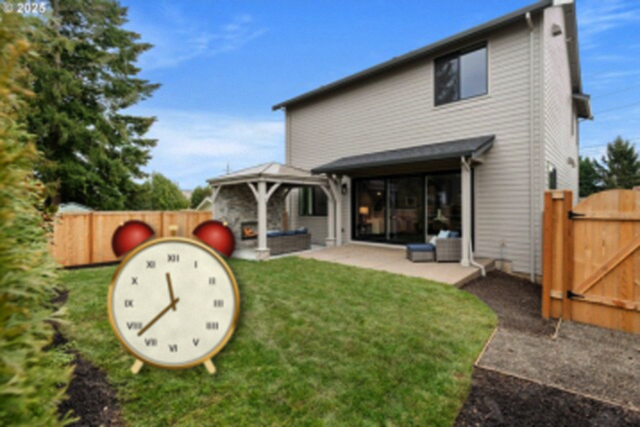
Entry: 11.38
